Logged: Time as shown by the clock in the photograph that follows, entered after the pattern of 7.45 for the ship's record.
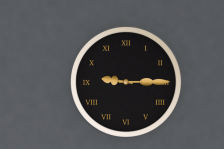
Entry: 9.15
